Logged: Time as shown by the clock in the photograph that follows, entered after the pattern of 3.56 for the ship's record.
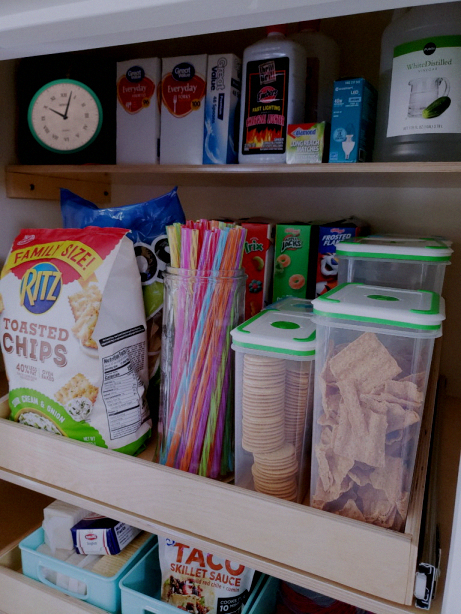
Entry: 10.03
